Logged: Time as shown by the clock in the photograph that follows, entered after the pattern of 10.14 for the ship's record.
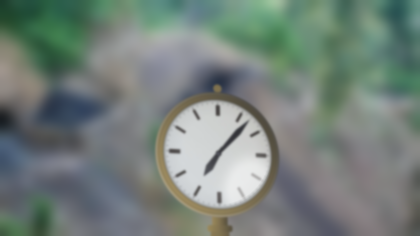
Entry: 7.07
